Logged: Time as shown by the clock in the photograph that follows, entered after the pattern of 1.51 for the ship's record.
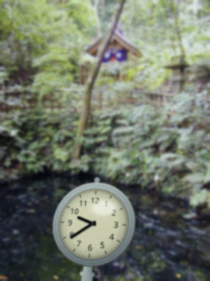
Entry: 9.39
